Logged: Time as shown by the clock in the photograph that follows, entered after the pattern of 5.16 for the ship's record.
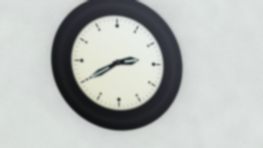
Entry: 2.40
